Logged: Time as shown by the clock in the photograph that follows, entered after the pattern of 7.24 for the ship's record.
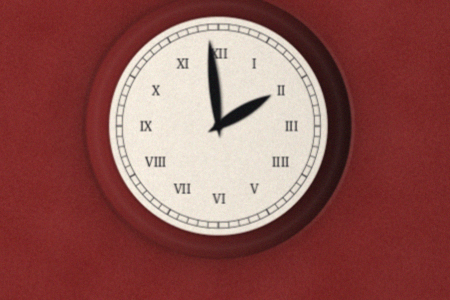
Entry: 1.59
